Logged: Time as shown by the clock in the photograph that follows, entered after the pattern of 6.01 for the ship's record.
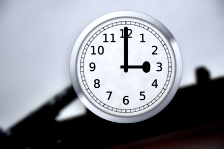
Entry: 3.00
